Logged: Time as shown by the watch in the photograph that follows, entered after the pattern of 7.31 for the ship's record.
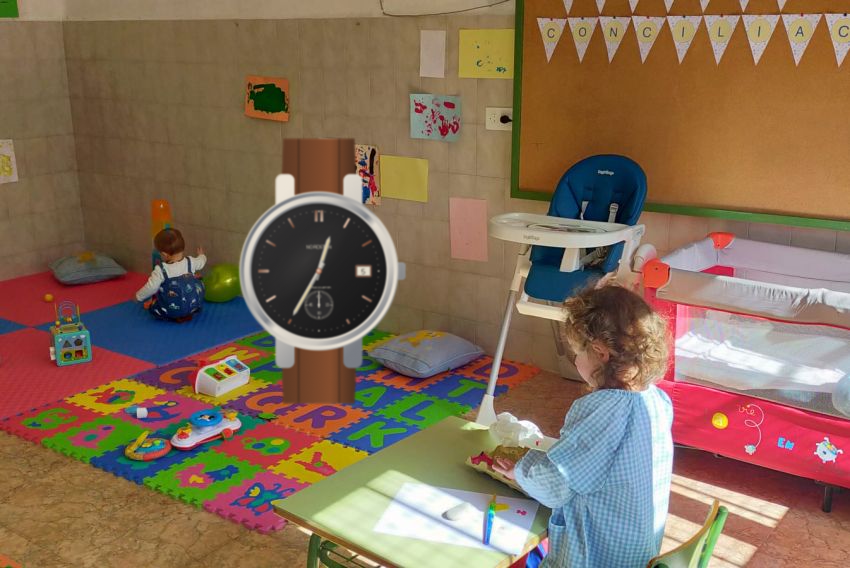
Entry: 12.35
